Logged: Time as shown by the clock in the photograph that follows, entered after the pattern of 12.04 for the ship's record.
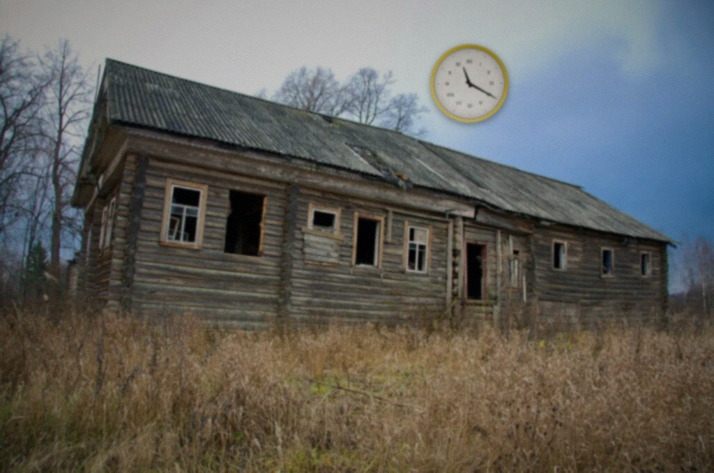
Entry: 11.20
